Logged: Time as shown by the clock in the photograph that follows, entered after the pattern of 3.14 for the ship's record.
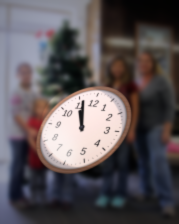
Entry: 10.56
